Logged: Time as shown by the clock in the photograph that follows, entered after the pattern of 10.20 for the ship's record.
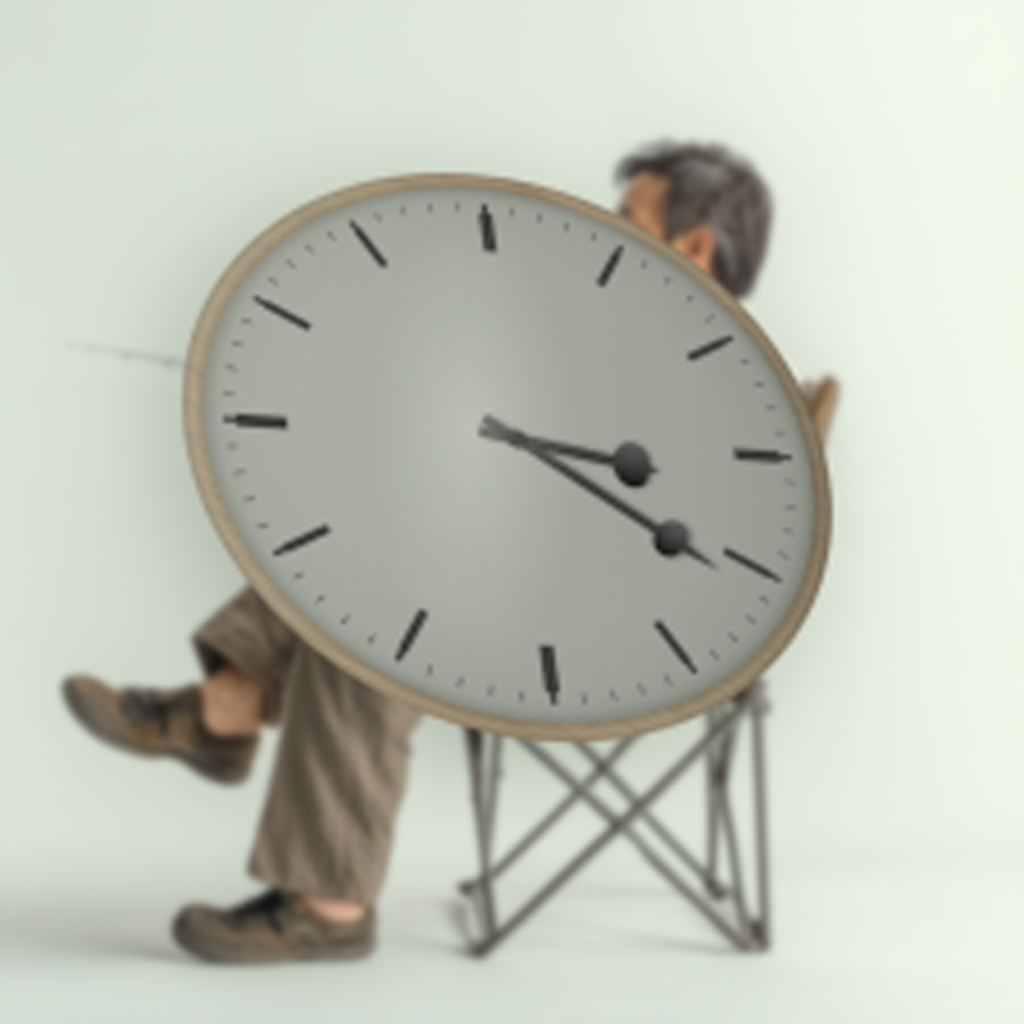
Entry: 3.21
